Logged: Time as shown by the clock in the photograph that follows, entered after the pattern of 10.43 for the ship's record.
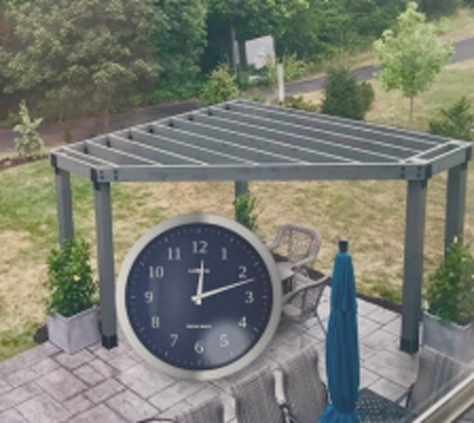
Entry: 12.12
